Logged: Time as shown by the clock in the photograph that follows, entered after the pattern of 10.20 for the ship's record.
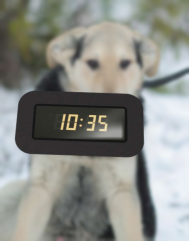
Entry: 10.35
